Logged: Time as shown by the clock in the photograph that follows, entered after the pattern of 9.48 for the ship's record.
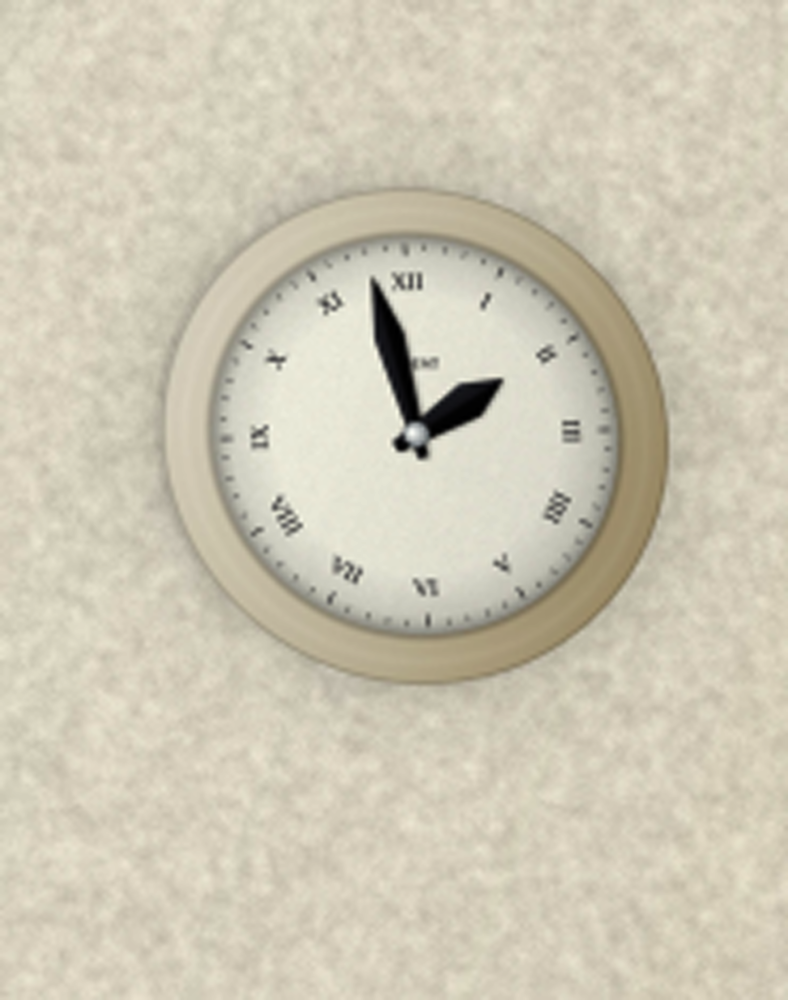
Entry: 1.58
